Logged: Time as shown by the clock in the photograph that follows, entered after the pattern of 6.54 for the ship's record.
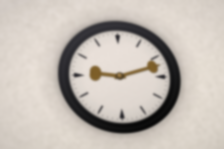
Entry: 9.12
